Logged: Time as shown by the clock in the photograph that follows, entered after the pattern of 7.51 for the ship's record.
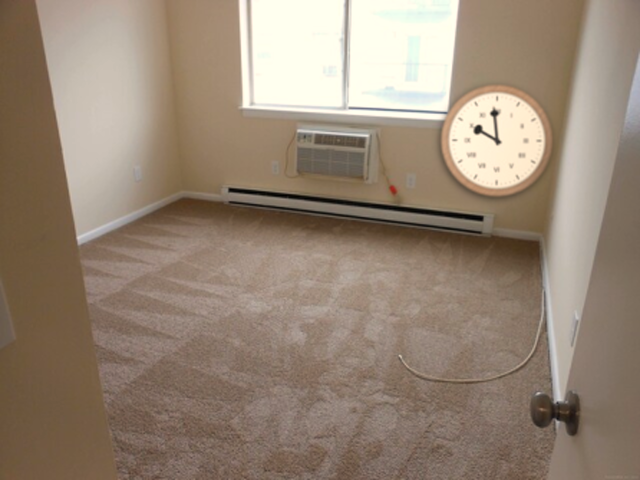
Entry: 9.59
